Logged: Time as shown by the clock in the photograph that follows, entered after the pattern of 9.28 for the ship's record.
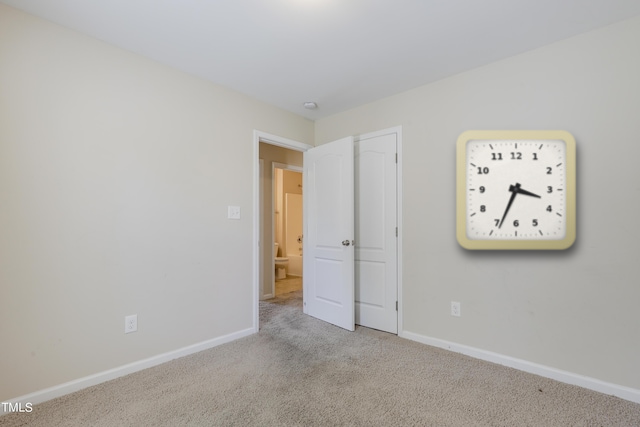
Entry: 3.34
